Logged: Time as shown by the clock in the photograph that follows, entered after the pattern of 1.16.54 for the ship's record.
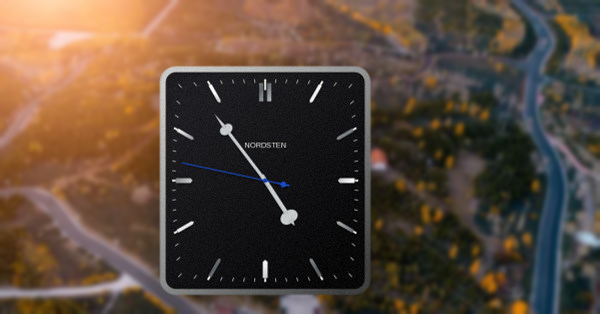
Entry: 4.53.47
